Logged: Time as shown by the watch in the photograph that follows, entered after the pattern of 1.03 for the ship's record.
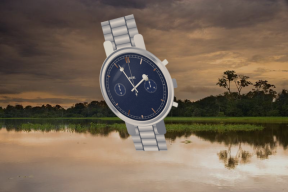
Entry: 1.56
